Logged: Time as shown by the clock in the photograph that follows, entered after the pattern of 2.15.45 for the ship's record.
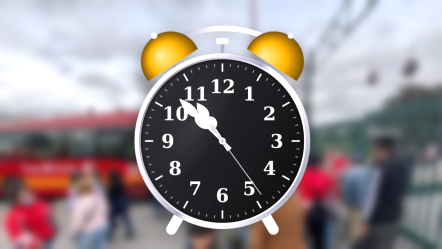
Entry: 10.52.24
